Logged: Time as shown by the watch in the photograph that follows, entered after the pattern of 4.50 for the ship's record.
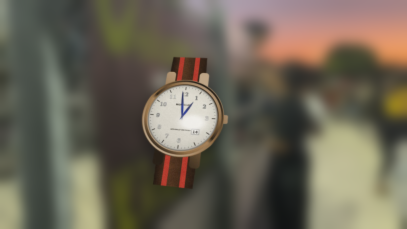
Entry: 12.59
